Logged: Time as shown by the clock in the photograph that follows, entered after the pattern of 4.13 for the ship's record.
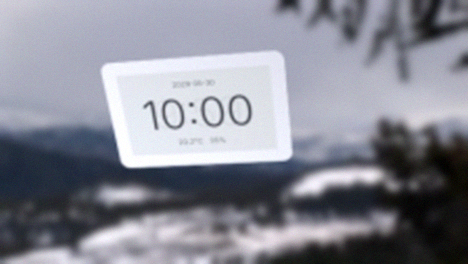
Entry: 10.00
